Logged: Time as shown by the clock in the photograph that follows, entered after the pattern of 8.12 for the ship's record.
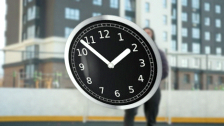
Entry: 1.53
